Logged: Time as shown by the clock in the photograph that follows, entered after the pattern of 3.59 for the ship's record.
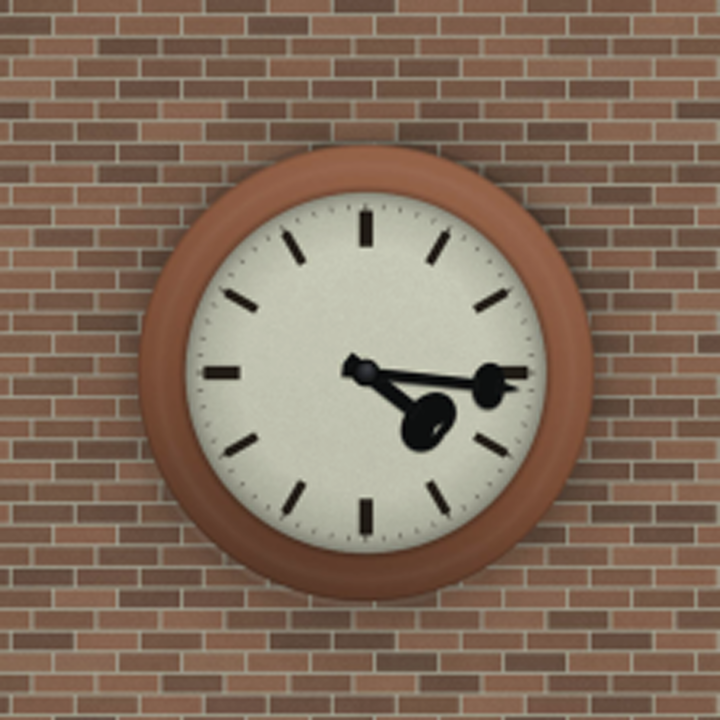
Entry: 4.16
